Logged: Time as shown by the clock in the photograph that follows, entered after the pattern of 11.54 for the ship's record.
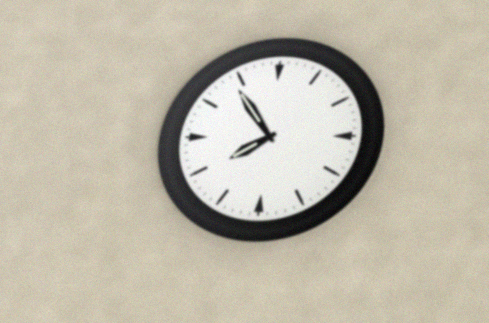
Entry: 7.54
